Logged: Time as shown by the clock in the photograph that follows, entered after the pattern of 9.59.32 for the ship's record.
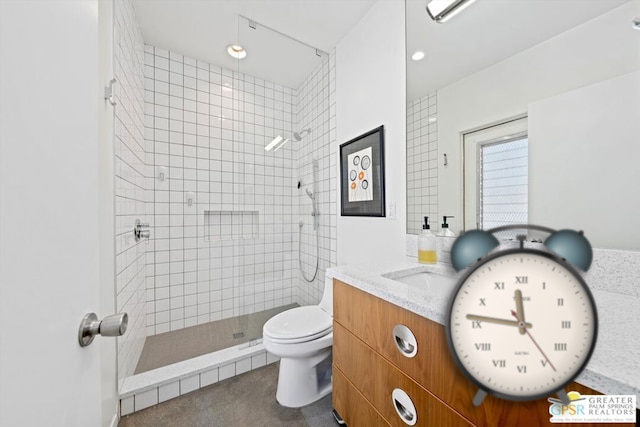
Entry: 11.46.24
